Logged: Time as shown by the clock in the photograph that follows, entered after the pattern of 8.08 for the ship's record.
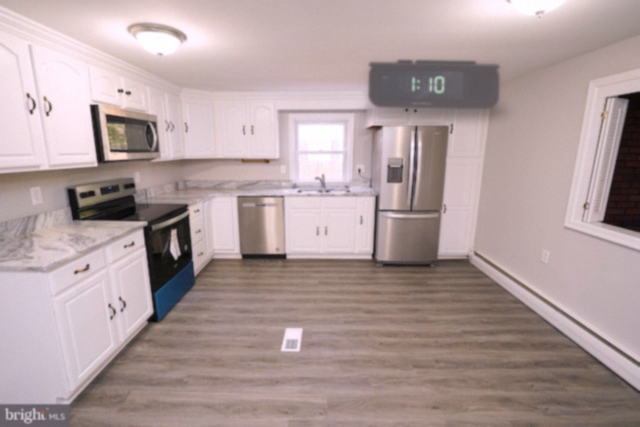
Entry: 1.10
